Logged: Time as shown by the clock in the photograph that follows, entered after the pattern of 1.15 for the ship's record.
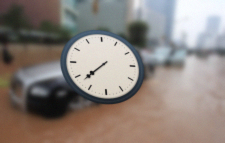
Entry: 7.38
